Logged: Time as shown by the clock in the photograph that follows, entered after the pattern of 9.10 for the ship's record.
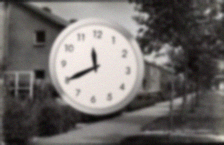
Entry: 11.40
